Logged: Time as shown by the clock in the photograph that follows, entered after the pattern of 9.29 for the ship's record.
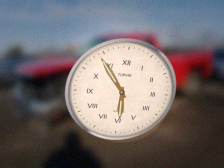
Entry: 5.54
